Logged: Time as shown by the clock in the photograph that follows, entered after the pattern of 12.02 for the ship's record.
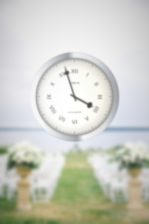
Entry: 3.57
